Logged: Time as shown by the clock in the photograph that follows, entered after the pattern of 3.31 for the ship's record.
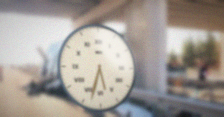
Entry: 5.33
